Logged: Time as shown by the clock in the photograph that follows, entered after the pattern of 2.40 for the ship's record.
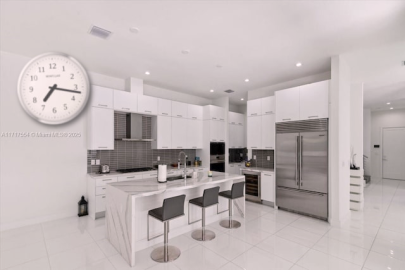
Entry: 7.17
